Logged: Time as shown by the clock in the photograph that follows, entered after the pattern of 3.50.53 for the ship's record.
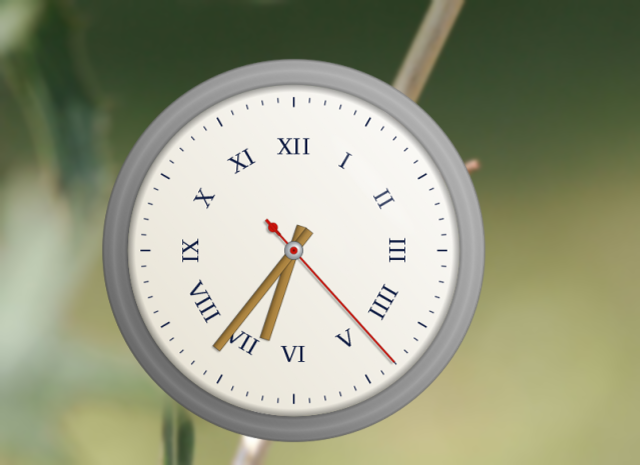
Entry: 6.36.23
